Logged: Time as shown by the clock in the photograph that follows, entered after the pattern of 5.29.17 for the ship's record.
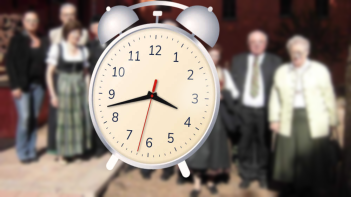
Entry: 3.42.32
